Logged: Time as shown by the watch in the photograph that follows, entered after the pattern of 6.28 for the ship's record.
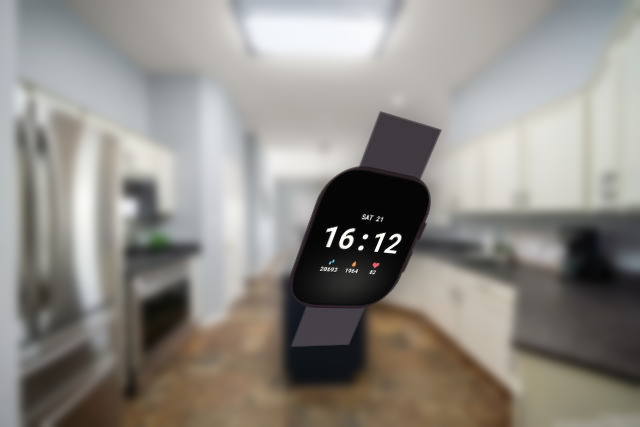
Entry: 16.12
